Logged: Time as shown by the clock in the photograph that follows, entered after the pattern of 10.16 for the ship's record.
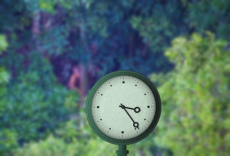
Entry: 3.24
